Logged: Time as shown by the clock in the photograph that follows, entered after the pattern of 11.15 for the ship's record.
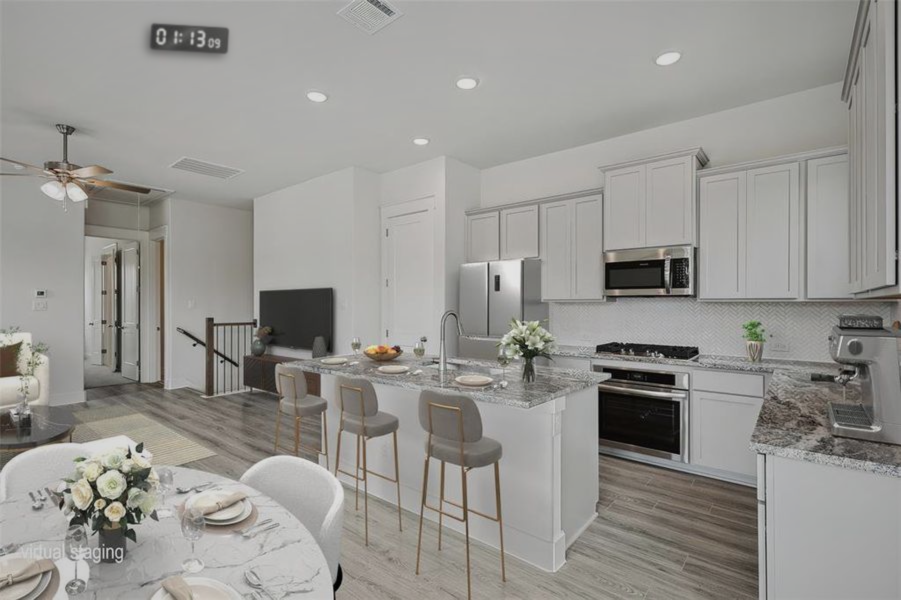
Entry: 1.13
